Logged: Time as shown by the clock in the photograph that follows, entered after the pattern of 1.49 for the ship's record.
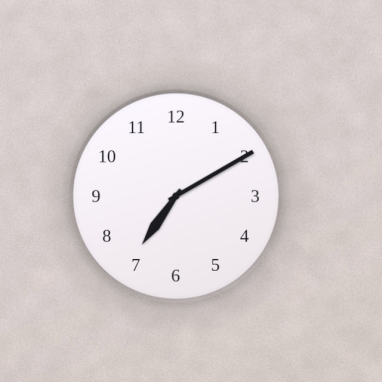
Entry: 7.10
